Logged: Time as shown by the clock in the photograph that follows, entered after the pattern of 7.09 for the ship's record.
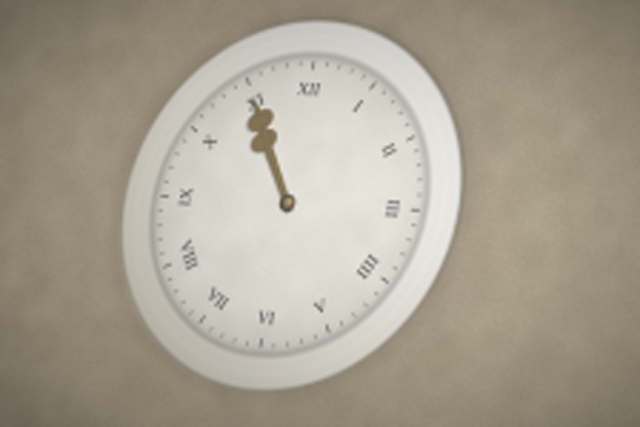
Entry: 10.55
